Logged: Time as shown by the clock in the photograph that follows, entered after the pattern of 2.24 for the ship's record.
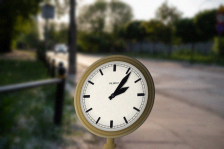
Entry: 2.06
